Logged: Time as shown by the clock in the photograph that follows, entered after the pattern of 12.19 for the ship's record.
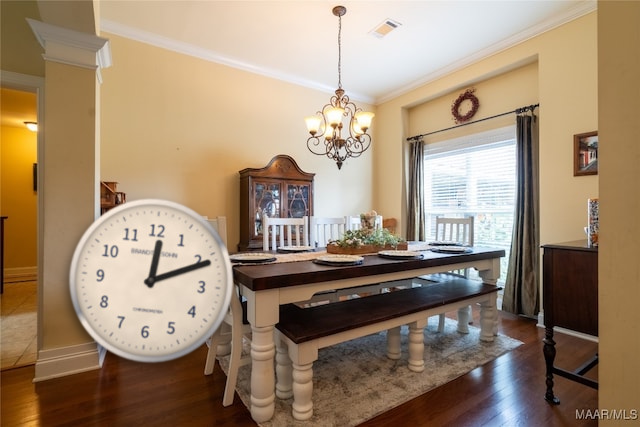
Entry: 12.11
